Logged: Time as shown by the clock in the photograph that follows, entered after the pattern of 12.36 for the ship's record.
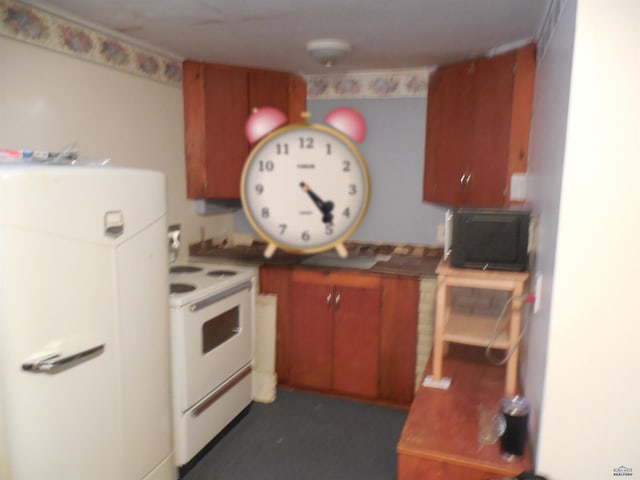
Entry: 4.24
